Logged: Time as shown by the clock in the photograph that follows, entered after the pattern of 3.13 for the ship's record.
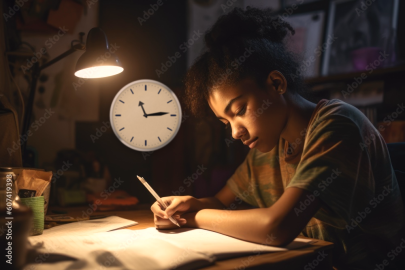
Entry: 11.14
